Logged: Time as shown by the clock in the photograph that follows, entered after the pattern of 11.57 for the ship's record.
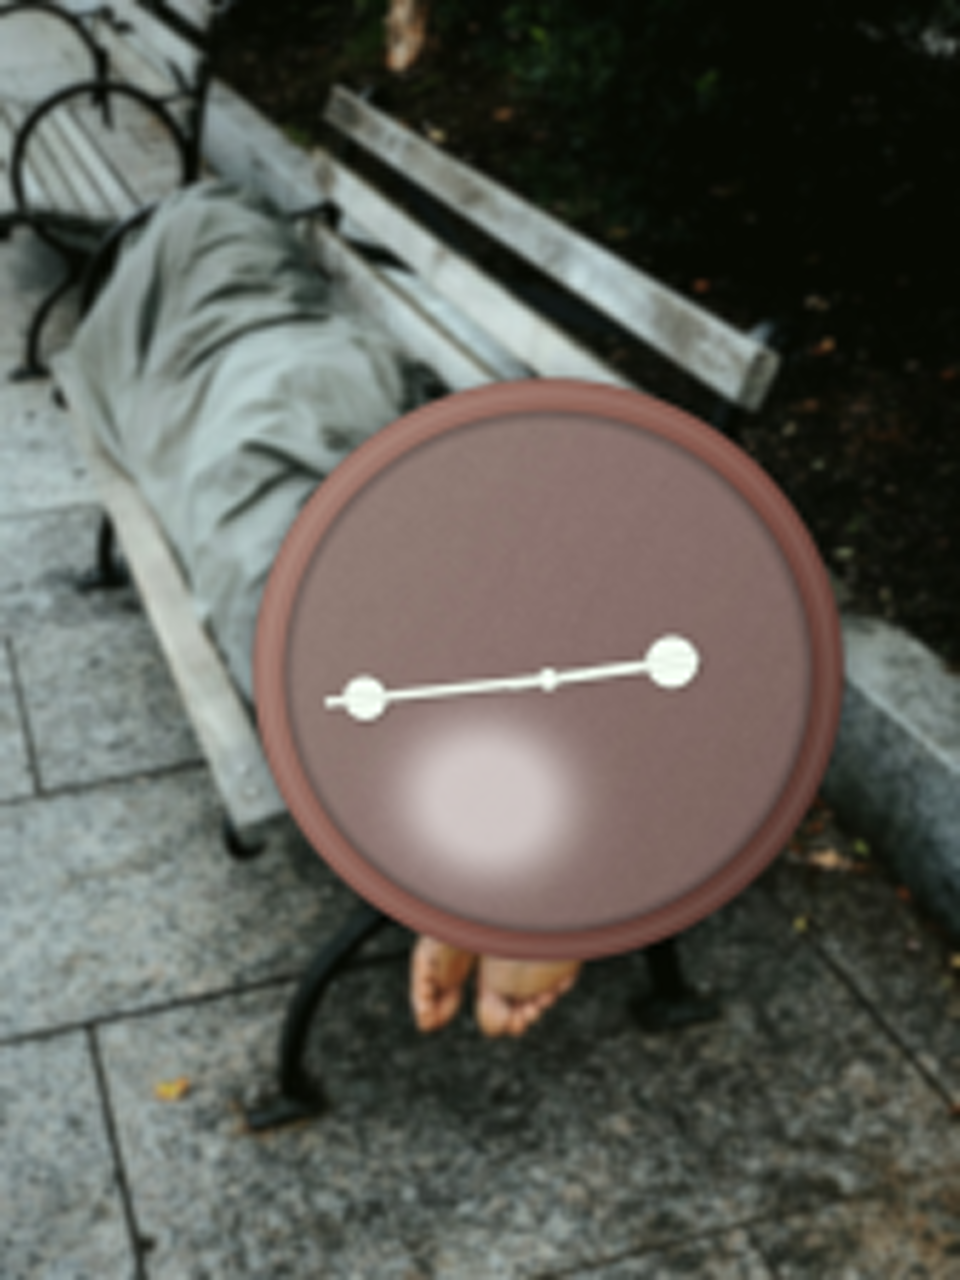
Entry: 2.44
